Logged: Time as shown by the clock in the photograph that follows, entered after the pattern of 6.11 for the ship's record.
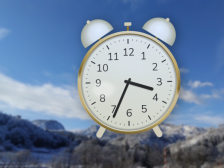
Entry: 3.34
